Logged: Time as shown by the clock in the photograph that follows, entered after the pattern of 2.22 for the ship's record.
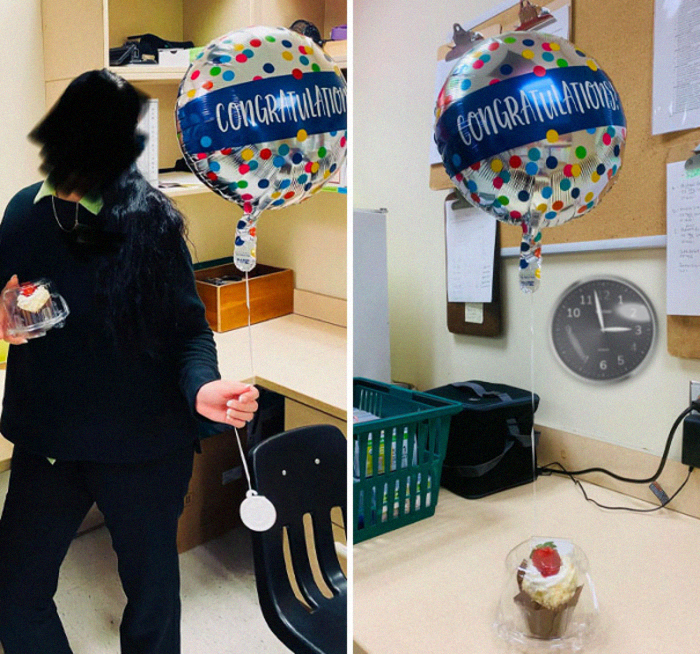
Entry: 2.58
